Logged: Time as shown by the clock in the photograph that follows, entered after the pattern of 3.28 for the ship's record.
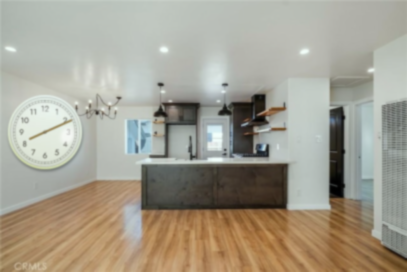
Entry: 8.11
